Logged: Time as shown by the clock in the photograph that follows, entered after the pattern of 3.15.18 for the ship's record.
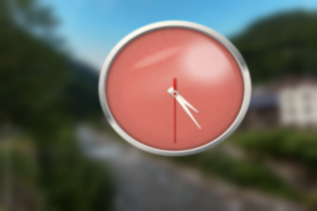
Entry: 4.24.30
